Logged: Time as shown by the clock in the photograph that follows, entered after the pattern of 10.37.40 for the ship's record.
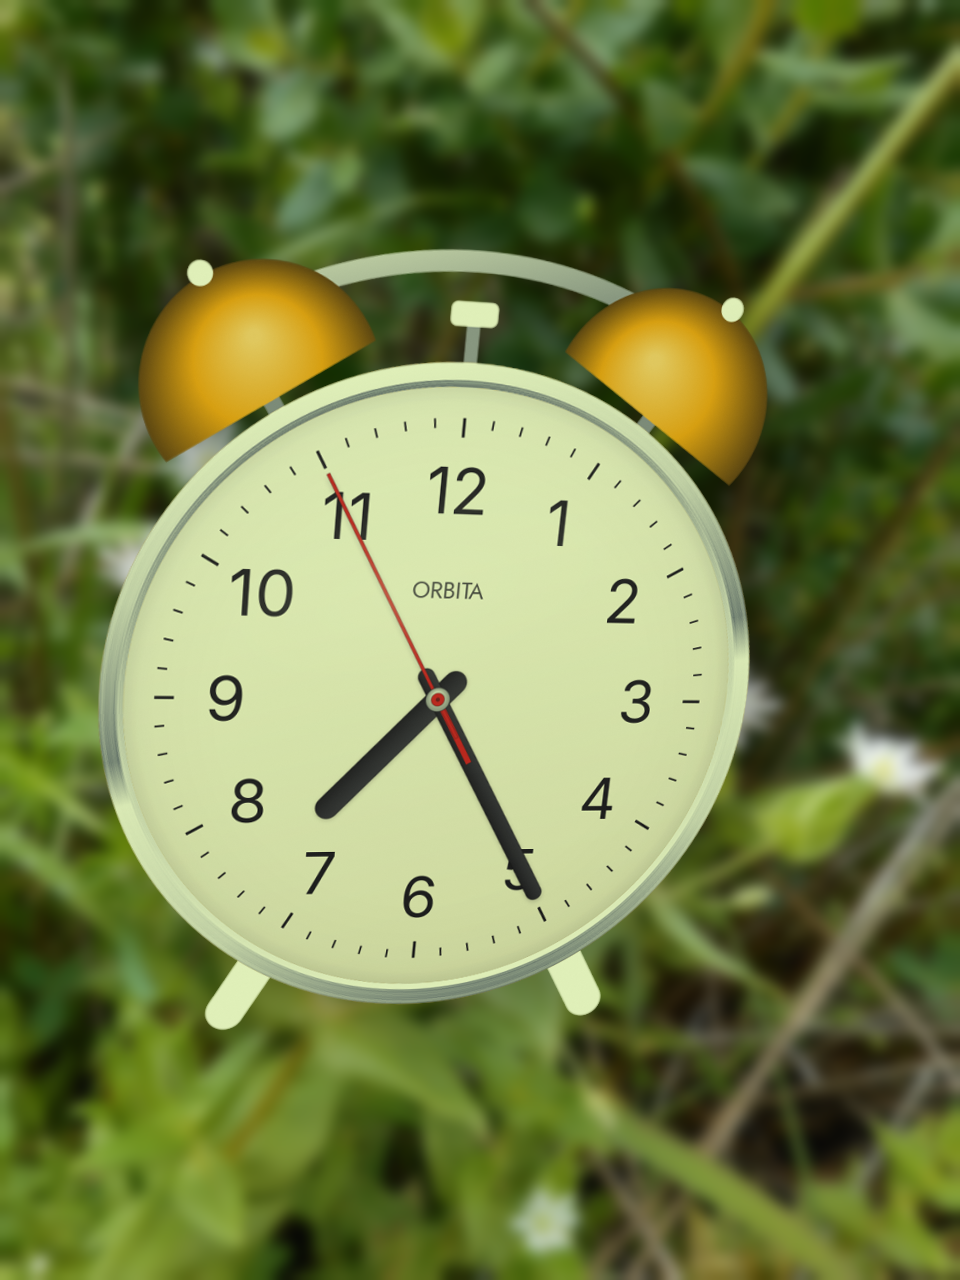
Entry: 7.24.55
